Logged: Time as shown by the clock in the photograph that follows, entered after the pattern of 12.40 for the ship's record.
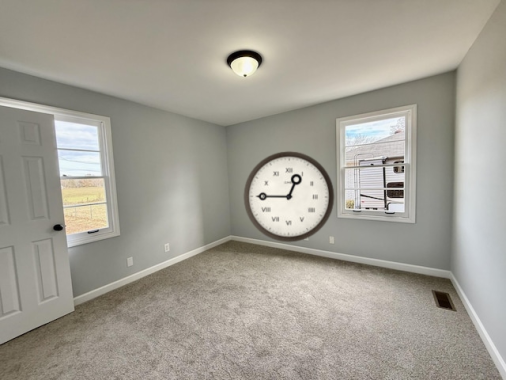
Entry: 12.45
